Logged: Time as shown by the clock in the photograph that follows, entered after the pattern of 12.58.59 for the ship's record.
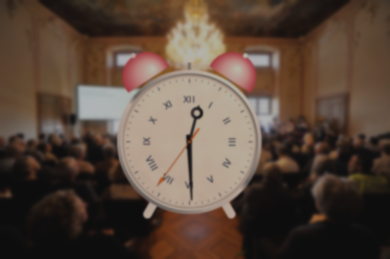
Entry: 12.29.36
